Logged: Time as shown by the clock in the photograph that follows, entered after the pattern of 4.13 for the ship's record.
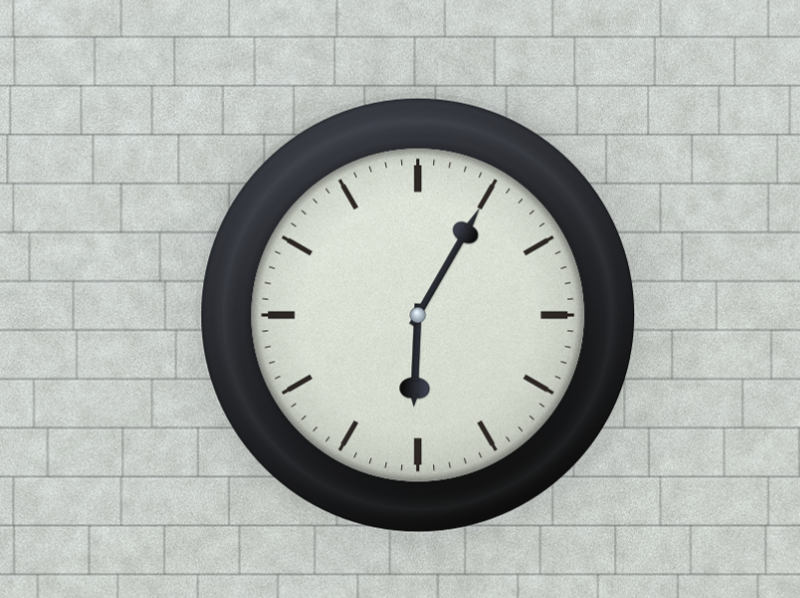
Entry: 6.05
